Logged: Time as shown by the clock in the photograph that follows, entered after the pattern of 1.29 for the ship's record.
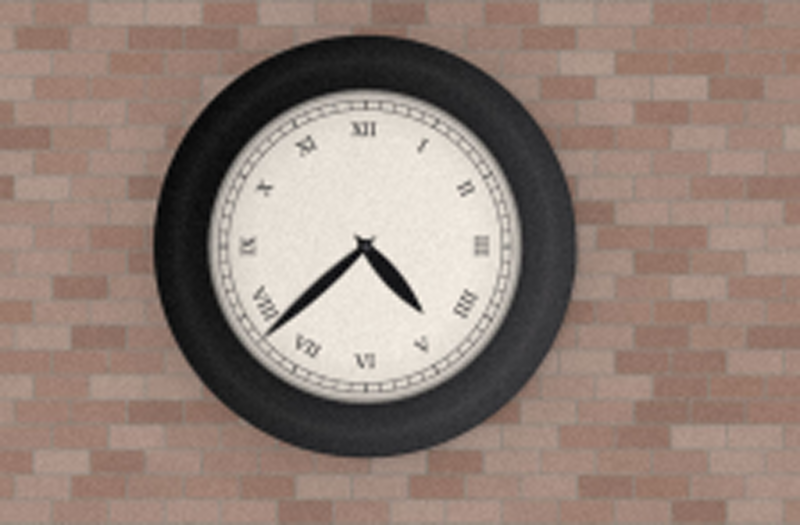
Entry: 4.38
